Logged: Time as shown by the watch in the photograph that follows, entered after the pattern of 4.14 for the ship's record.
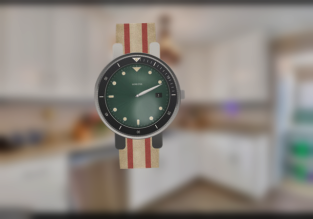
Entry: 2.11
